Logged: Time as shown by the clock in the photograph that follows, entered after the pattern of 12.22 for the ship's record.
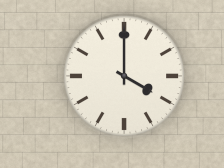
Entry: 4.00
